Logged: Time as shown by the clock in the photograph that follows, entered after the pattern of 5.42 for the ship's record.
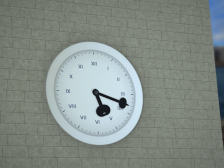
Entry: 5.18
